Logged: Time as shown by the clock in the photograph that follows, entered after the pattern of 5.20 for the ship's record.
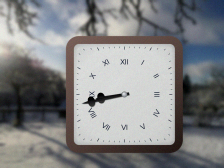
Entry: 8.43
